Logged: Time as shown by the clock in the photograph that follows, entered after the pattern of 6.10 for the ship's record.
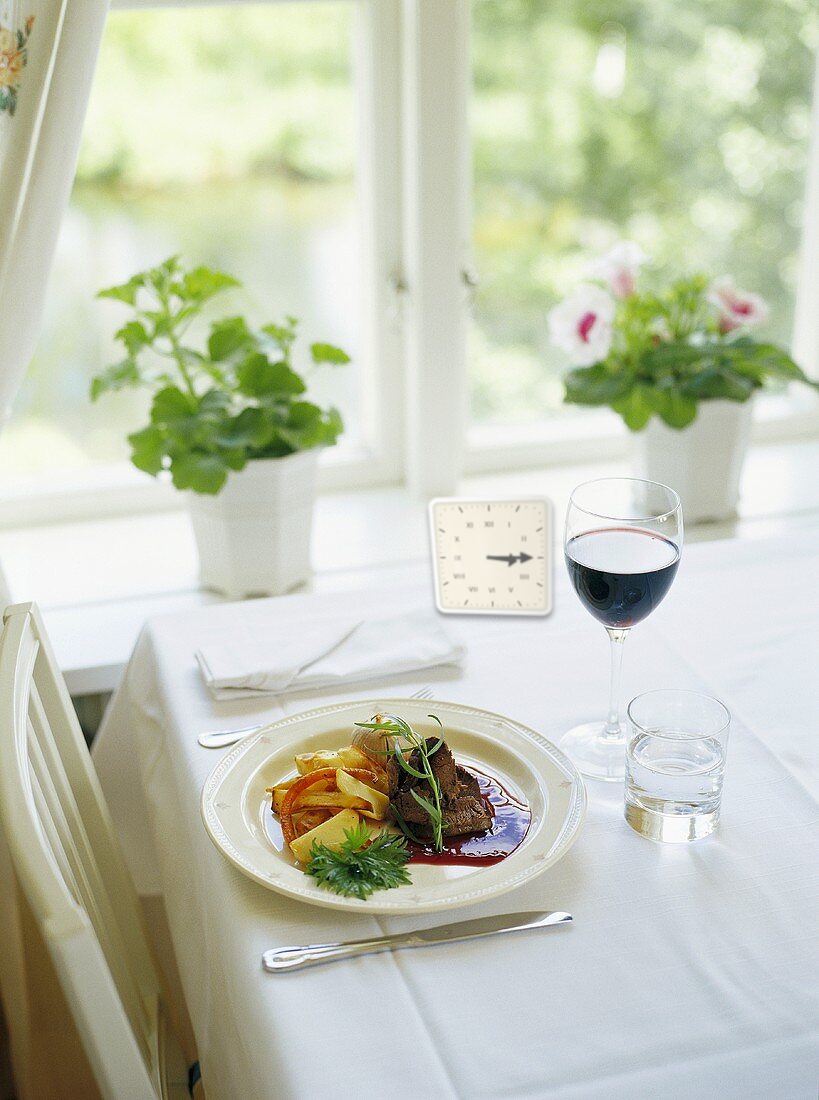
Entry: 3.15
